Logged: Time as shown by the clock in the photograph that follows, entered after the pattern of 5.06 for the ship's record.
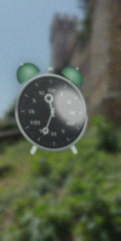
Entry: 11.34
